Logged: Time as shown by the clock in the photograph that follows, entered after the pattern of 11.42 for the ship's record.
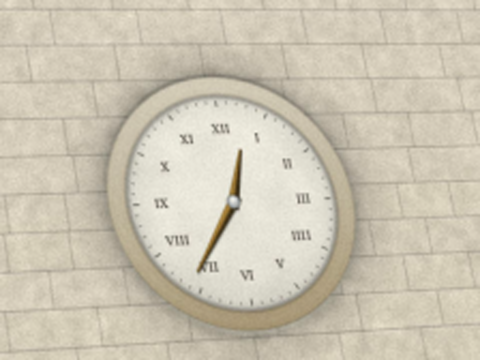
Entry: 12.36
